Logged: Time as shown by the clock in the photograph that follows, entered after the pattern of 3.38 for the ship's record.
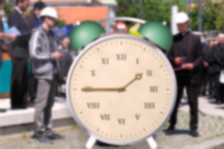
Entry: 1.45
